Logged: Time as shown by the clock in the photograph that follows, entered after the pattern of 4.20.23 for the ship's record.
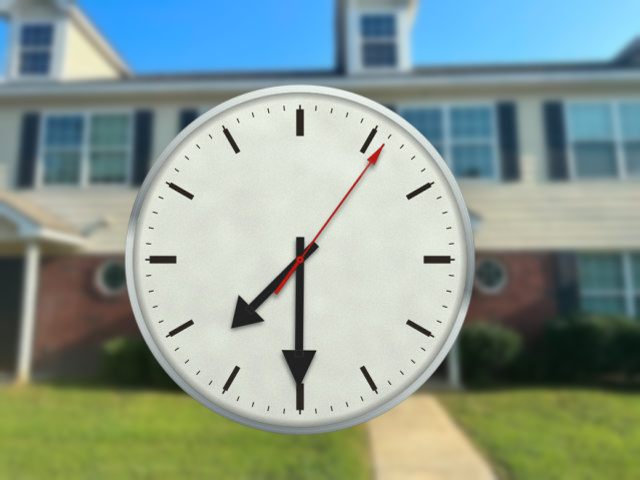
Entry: 7.30.06
